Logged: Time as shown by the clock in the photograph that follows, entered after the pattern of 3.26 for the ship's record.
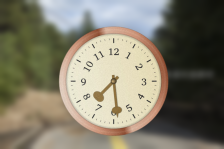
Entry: 7.29
